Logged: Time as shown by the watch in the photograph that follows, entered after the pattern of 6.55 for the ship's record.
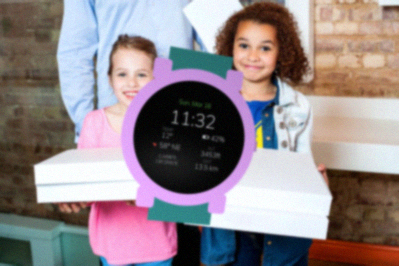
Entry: 11.32
